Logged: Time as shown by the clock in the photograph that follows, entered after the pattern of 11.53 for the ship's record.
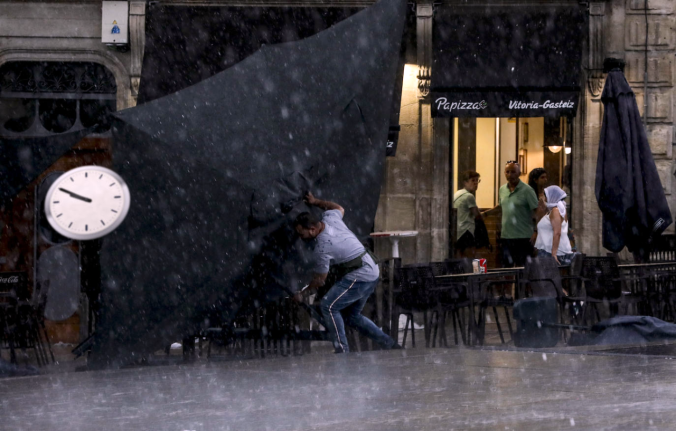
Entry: 9.50
